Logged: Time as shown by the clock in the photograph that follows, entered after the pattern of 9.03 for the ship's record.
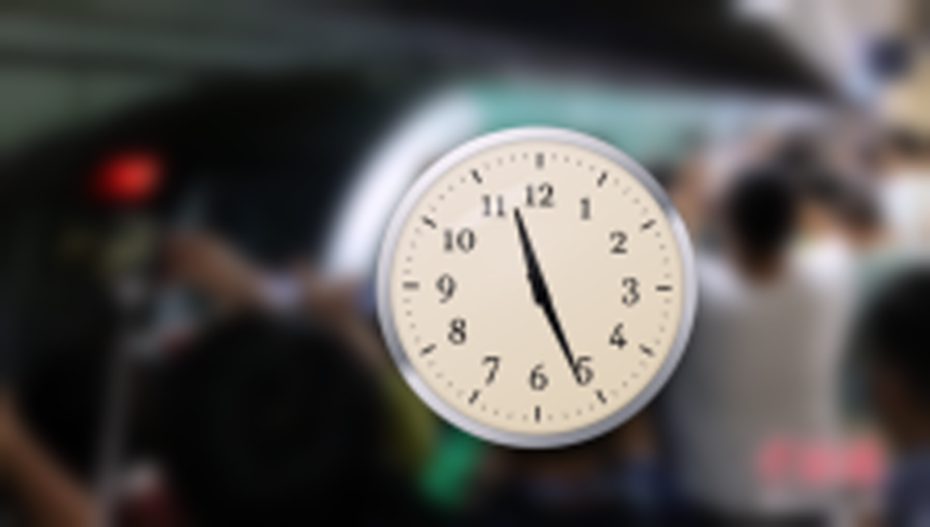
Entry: 11.26
